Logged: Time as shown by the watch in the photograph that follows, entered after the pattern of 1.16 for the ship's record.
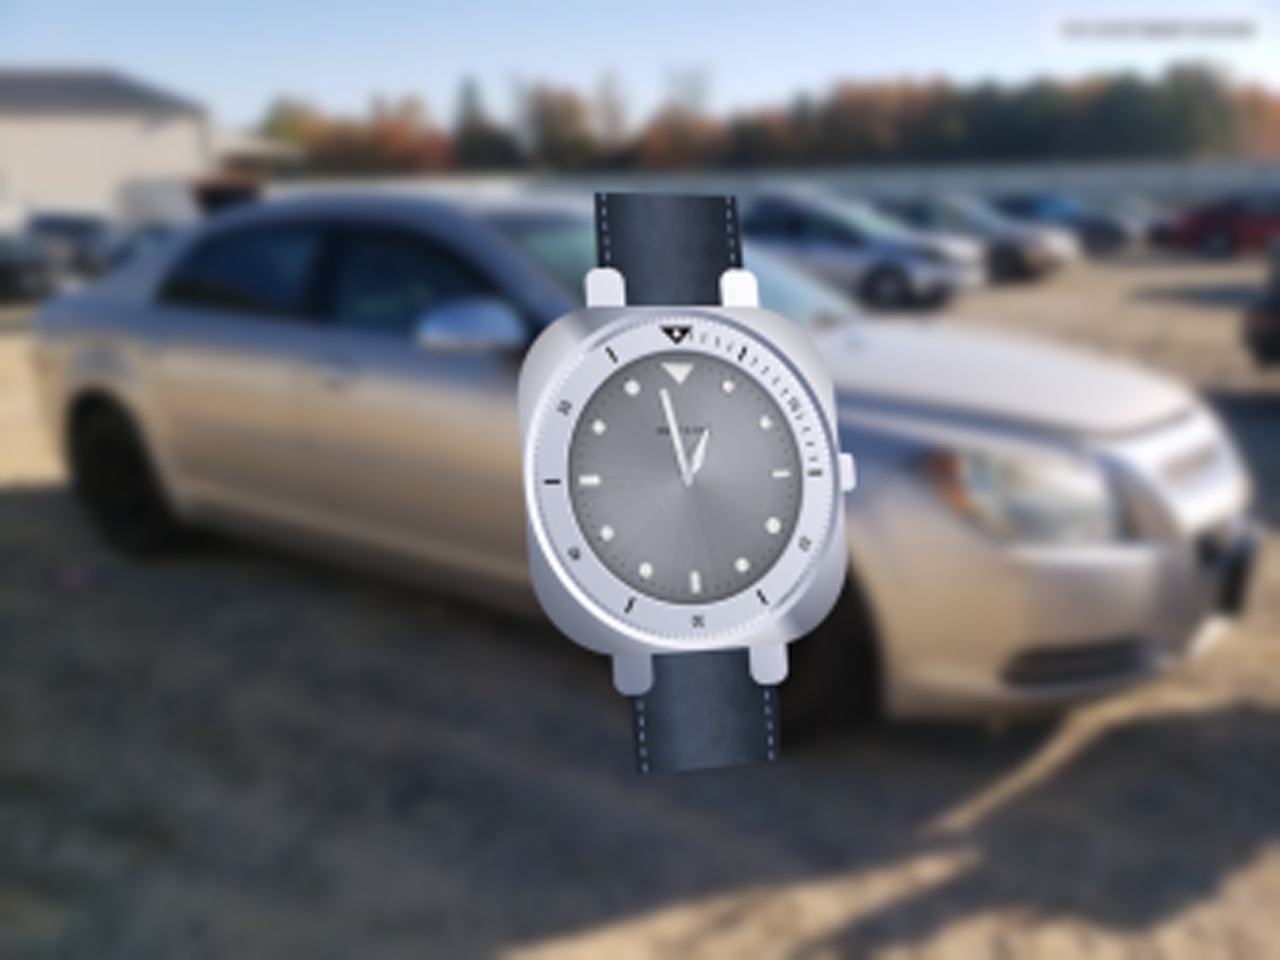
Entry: 12.58
